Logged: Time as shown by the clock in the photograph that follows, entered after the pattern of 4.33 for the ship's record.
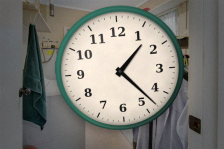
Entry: 1.23
